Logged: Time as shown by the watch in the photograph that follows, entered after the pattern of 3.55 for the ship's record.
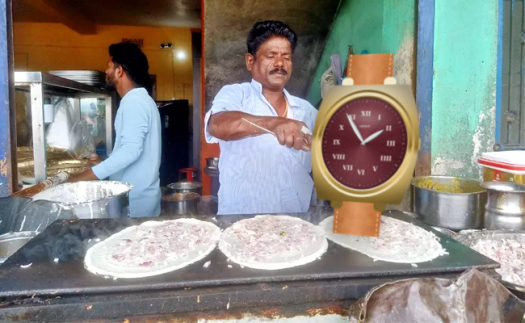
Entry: 1.54
